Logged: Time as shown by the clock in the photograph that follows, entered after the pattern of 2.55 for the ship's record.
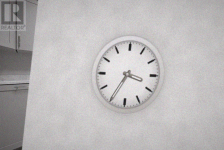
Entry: 3.35
